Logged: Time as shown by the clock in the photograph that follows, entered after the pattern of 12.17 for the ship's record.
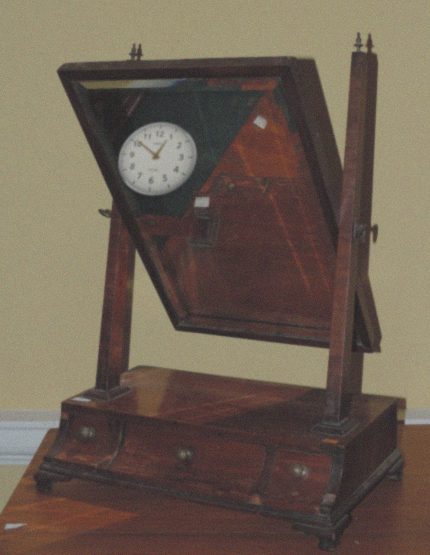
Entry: 12.51
